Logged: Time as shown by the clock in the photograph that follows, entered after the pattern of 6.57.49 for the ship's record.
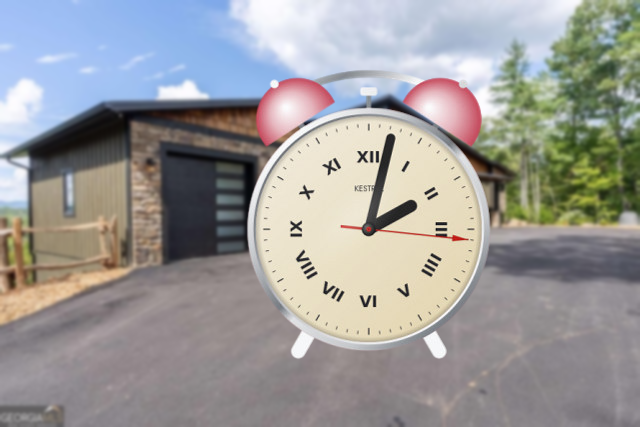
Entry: 2.02.16
